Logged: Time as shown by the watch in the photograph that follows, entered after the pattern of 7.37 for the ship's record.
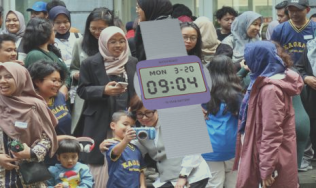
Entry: 9.04
